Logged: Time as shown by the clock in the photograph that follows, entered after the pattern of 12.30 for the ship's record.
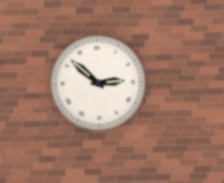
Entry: 2.52
